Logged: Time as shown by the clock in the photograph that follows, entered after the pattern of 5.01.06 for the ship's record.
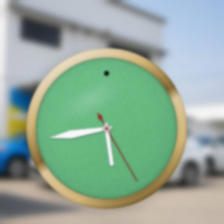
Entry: 5.43.25
